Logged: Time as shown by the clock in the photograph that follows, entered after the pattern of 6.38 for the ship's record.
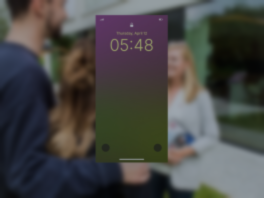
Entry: 5.48
